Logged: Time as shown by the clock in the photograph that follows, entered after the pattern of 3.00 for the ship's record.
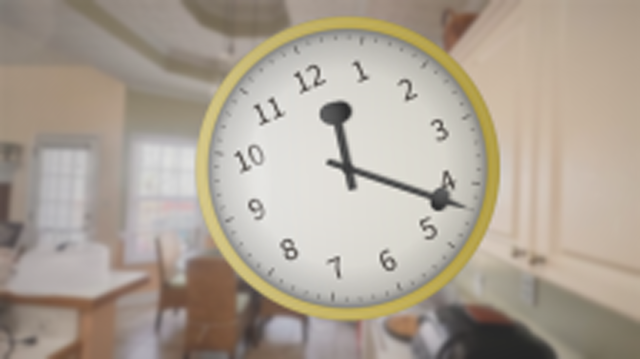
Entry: 12.22
